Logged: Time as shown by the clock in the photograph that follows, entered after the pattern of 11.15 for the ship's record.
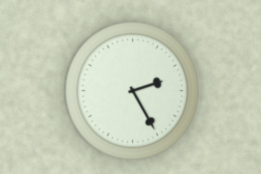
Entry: 2.25
